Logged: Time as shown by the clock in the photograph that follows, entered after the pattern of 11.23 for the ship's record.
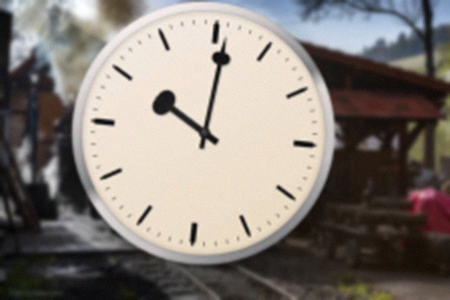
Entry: 10.01
